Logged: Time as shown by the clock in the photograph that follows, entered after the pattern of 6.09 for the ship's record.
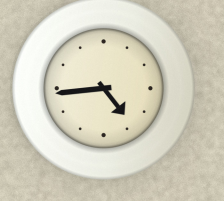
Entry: 4.44
